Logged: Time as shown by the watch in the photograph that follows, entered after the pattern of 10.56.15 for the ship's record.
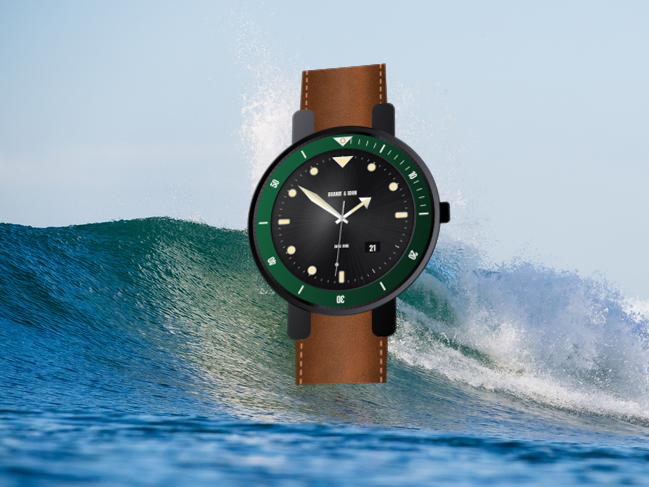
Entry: 1.51.31
